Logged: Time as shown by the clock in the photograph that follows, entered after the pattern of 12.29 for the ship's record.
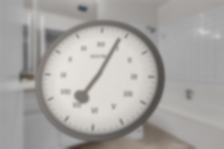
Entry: 7.04
